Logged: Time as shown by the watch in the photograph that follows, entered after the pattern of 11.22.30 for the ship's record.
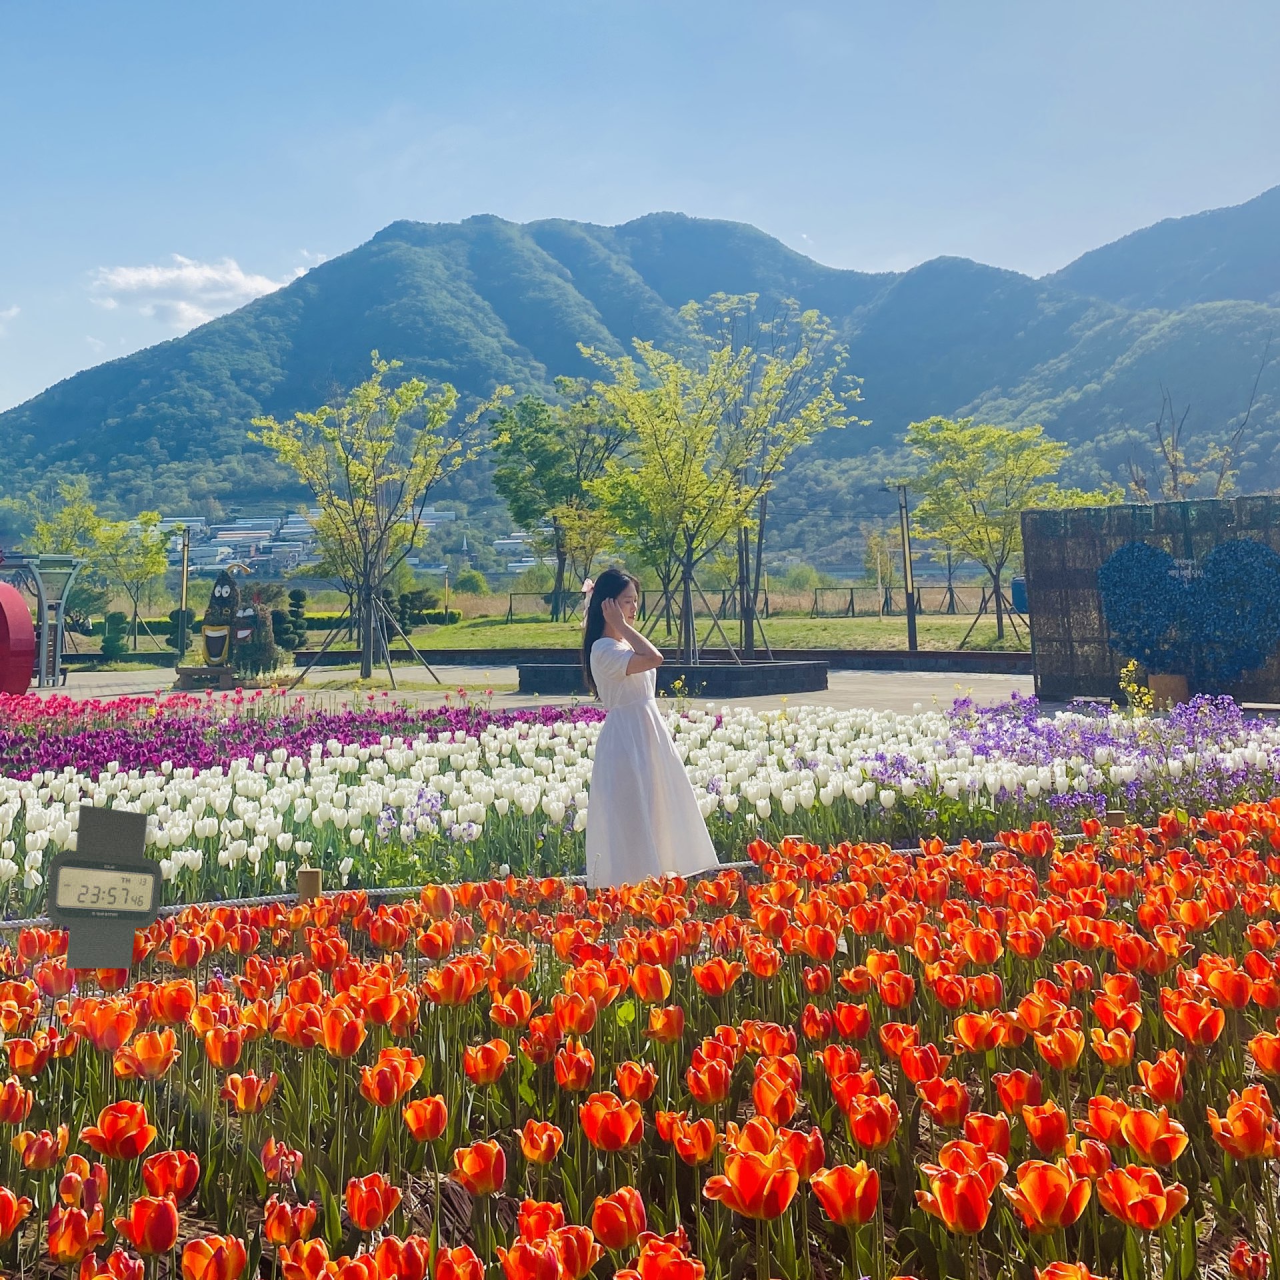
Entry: 23.57.46
